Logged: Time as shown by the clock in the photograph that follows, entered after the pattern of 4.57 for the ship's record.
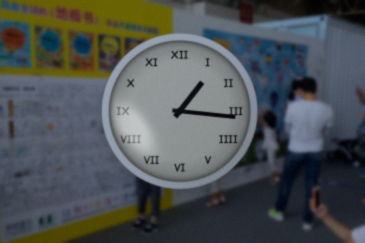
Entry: 1.16
